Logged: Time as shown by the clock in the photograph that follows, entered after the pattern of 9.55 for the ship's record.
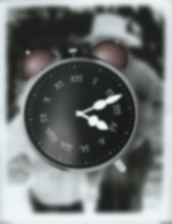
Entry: 4.12
